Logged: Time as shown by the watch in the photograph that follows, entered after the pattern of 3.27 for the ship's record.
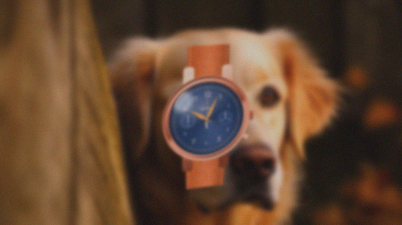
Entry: 10.04
